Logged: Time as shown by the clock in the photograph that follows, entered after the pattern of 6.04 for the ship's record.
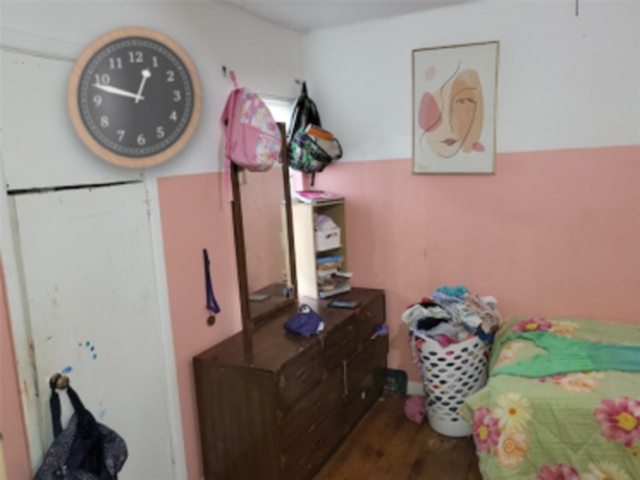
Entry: 12.48
